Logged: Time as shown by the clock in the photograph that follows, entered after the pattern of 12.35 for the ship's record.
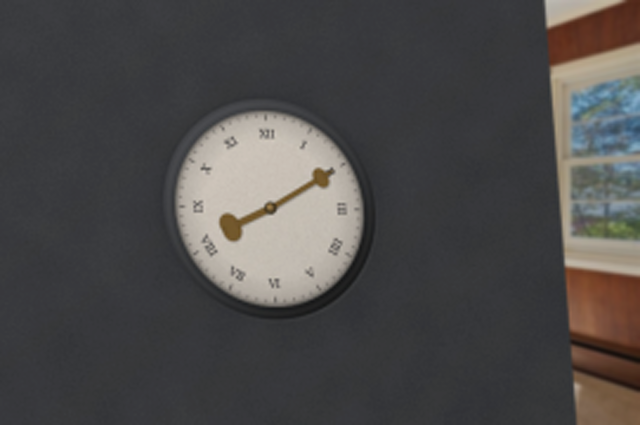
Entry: 8.10
